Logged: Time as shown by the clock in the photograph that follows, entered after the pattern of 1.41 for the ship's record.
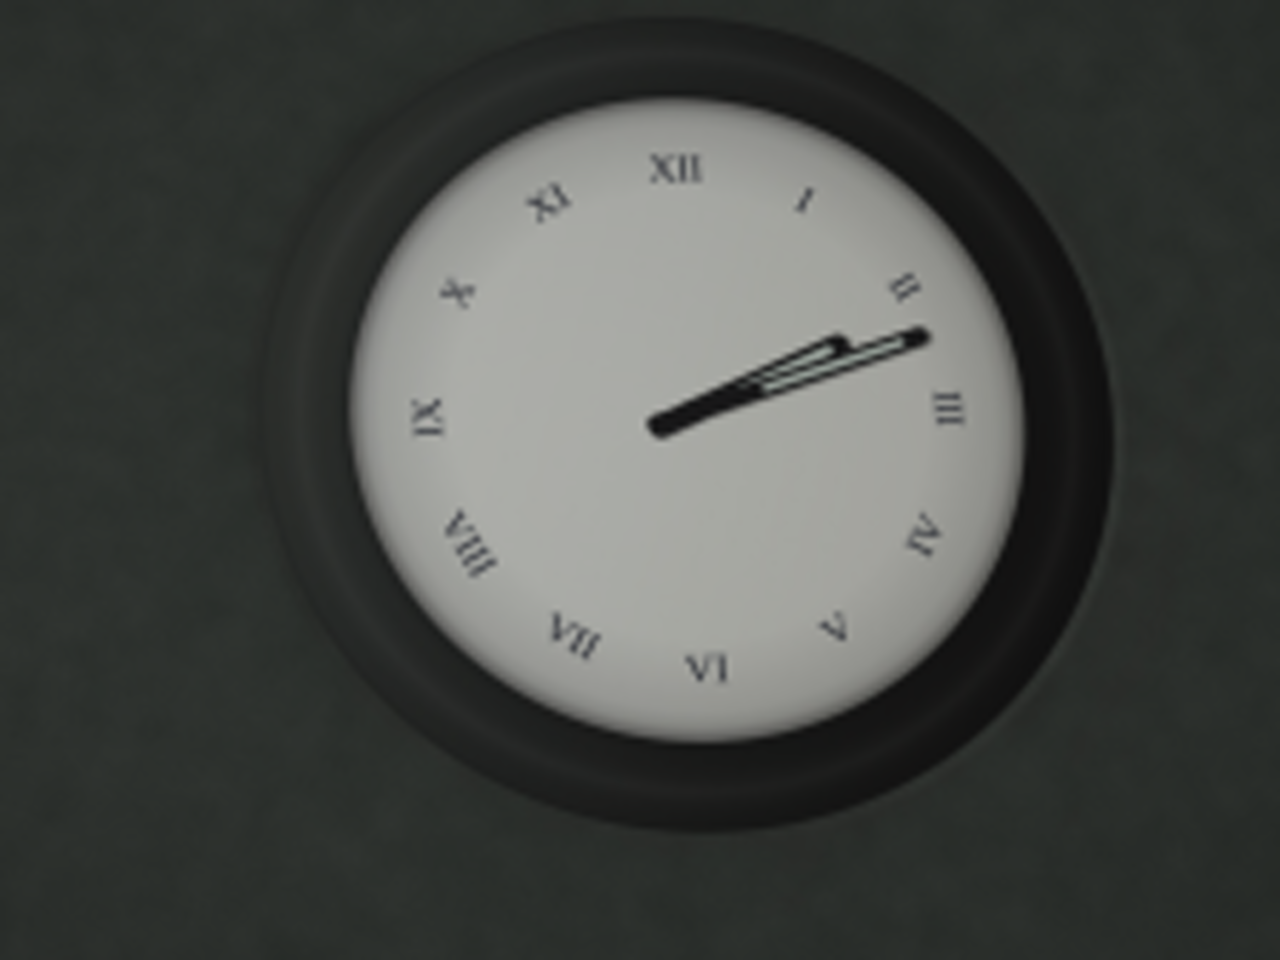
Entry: 2.12
